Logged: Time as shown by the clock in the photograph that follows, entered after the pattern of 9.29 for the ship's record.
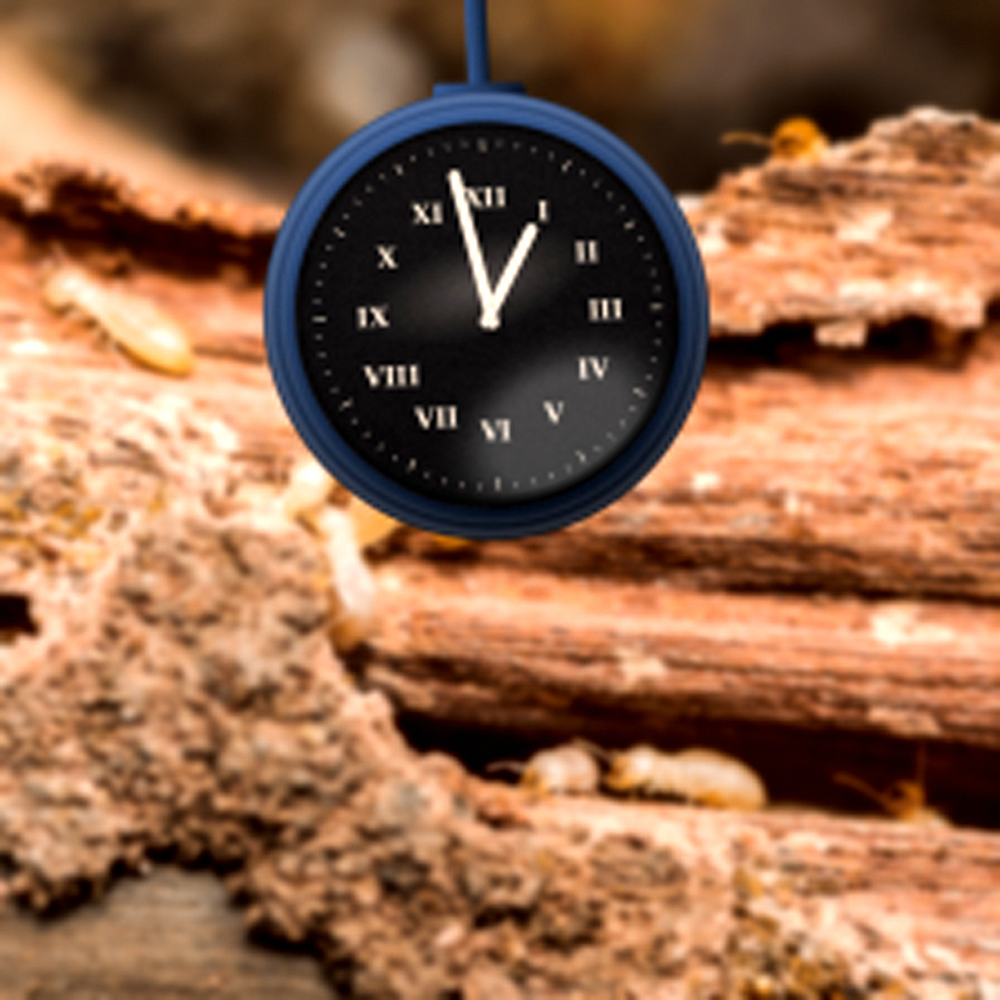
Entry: 12.58
